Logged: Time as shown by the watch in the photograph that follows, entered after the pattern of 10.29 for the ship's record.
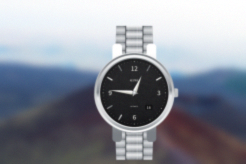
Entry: 12.46
